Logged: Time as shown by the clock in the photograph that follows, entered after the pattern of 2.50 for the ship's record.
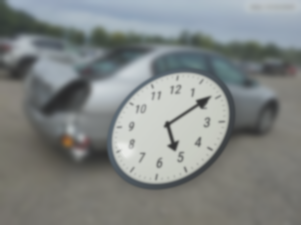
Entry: 5.09
